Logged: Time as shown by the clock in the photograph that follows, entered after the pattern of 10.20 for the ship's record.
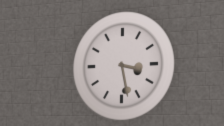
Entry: 3.28
